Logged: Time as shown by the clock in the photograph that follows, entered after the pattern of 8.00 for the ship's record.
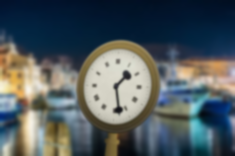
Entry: 1.28
